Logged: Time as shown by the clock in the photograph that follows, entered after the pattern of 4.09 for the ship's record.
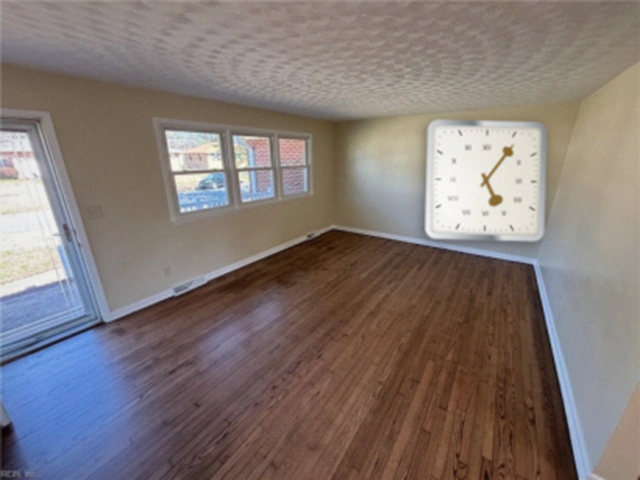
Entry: 5.06
